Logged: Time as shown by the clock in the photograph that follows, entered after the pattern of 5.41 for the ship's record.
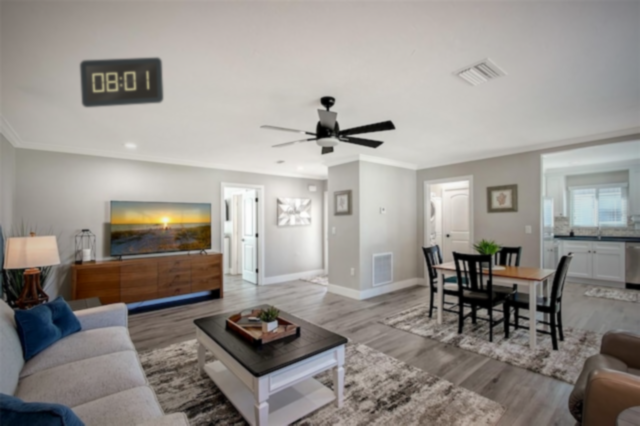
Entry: 8.01
